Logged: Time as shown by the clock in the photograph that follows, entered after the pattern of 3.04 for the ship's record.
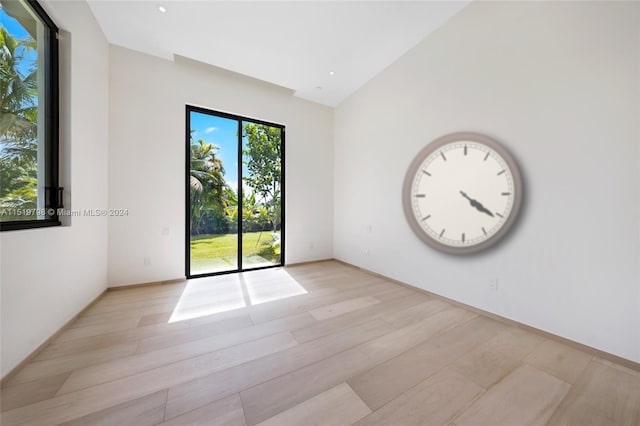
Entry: 4.21
